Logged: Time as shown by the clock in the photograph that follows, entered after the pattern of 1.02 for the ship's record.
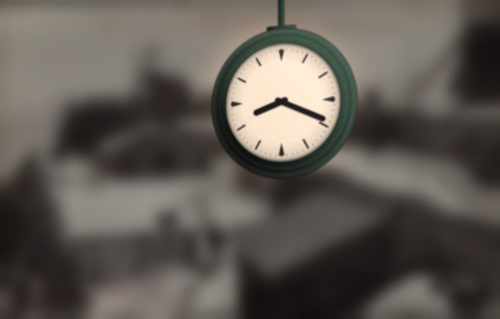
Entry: 8.19
